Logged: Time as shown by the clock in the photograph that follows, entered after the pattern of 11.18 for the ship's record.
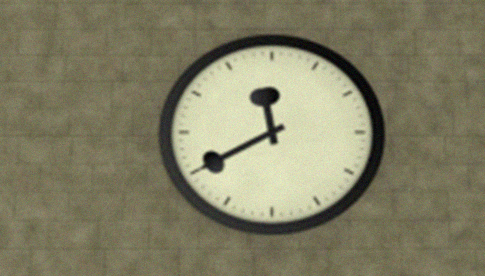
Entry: 11.40
